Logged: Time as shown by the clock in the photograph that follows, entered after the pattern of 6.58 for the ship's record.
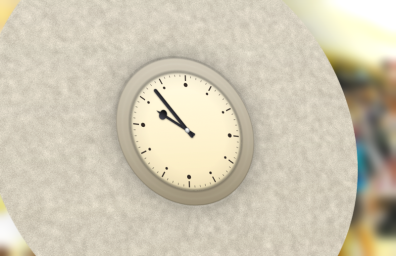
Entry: 9.53
